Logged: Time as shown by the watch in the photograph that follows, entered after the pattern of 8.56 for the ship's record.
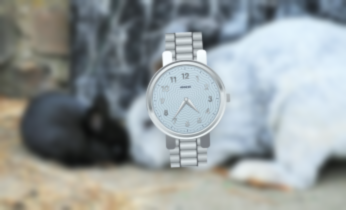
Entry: 4.36
